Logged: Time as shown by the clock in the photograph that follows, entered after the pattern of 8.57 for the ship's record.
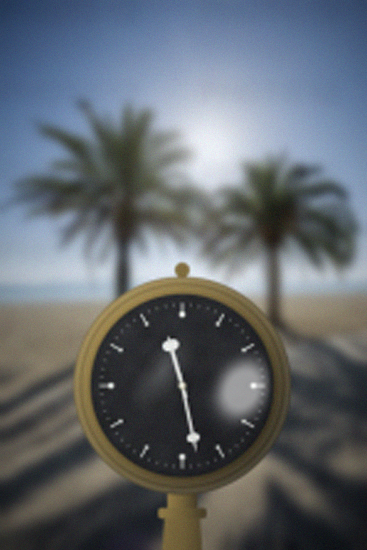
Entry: 11.28
